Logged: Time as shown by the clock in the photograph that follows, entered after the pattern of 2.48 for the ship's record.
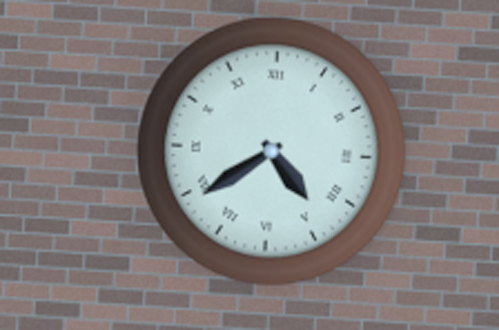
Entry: 4.39
